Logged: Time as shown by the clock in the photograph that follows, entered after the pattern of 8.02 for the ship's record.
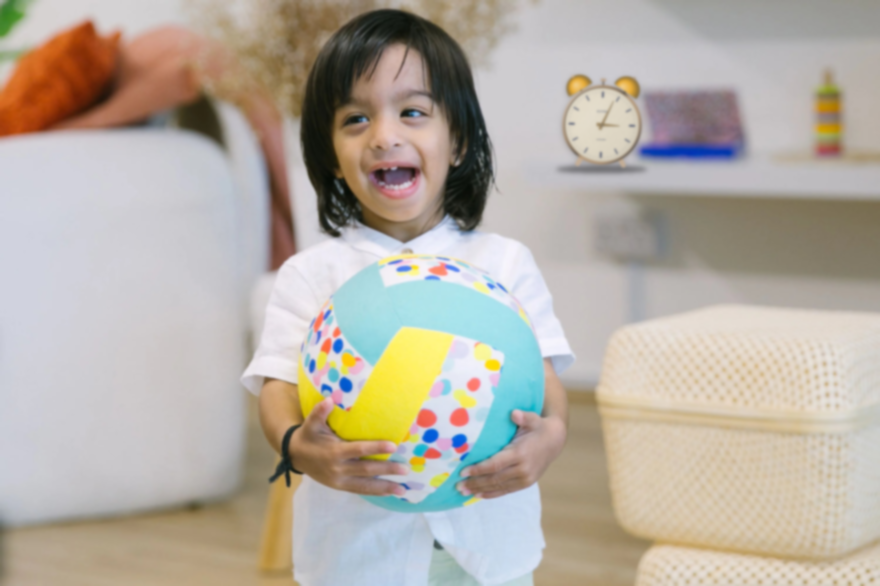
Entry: 3.04
